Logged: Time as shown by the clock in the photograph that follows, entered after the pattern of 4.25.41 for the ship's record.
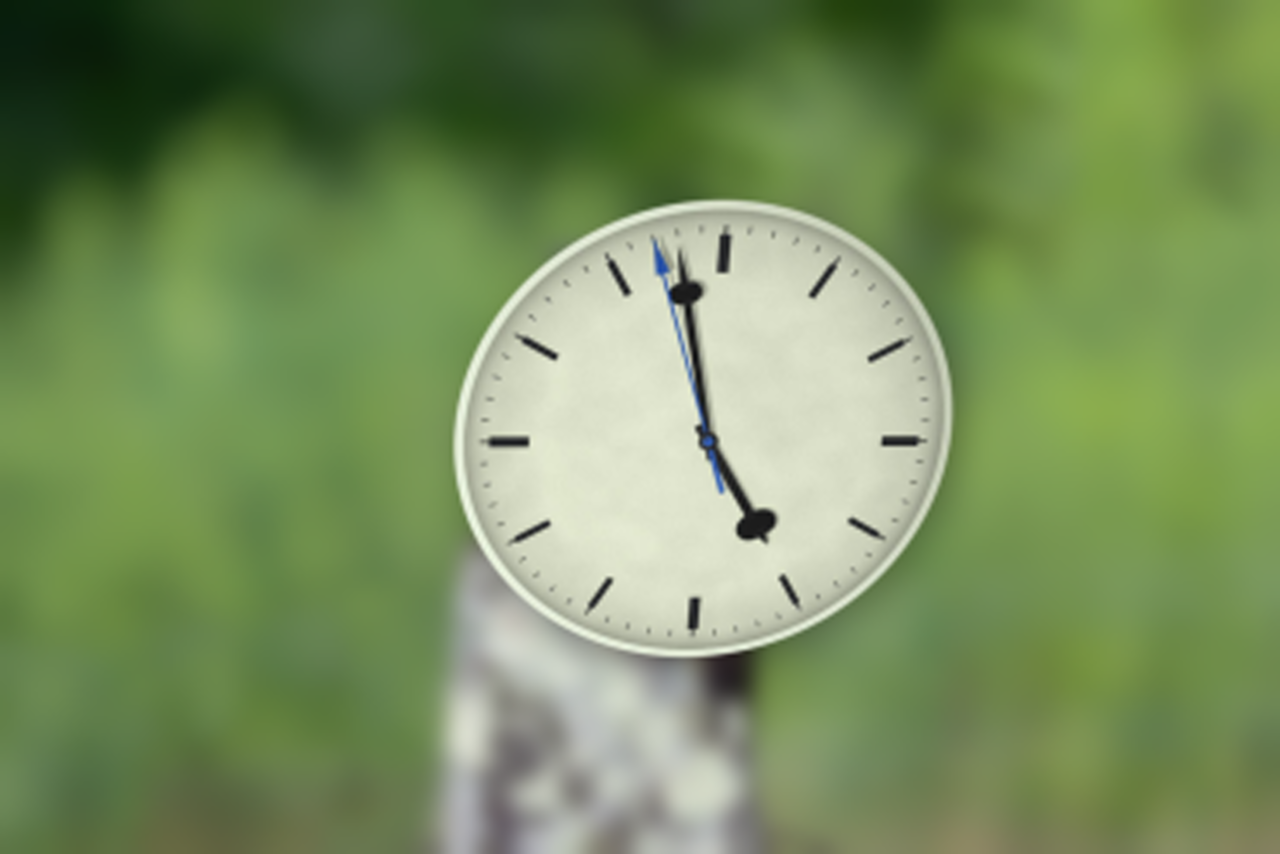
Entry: 4.57.57
